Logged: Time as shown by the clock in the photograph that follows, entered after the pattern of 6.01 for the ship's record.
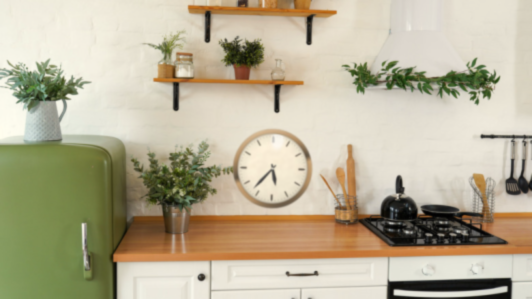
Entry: 5.37
